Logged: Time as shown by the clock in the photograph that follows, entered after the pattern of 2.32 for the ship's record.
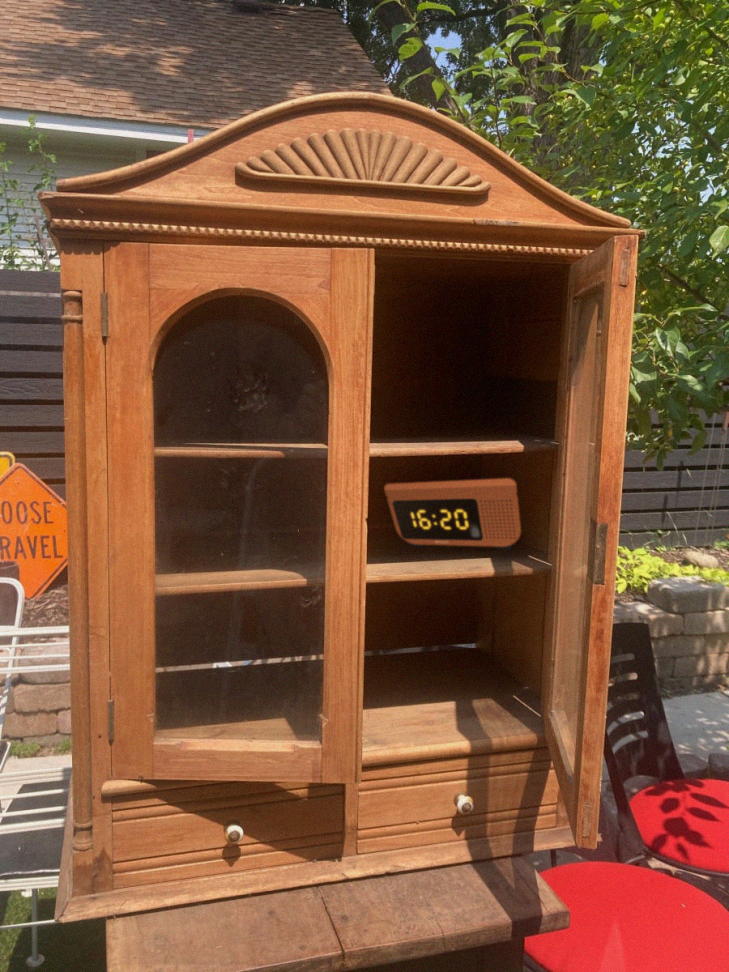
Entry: 16.20
